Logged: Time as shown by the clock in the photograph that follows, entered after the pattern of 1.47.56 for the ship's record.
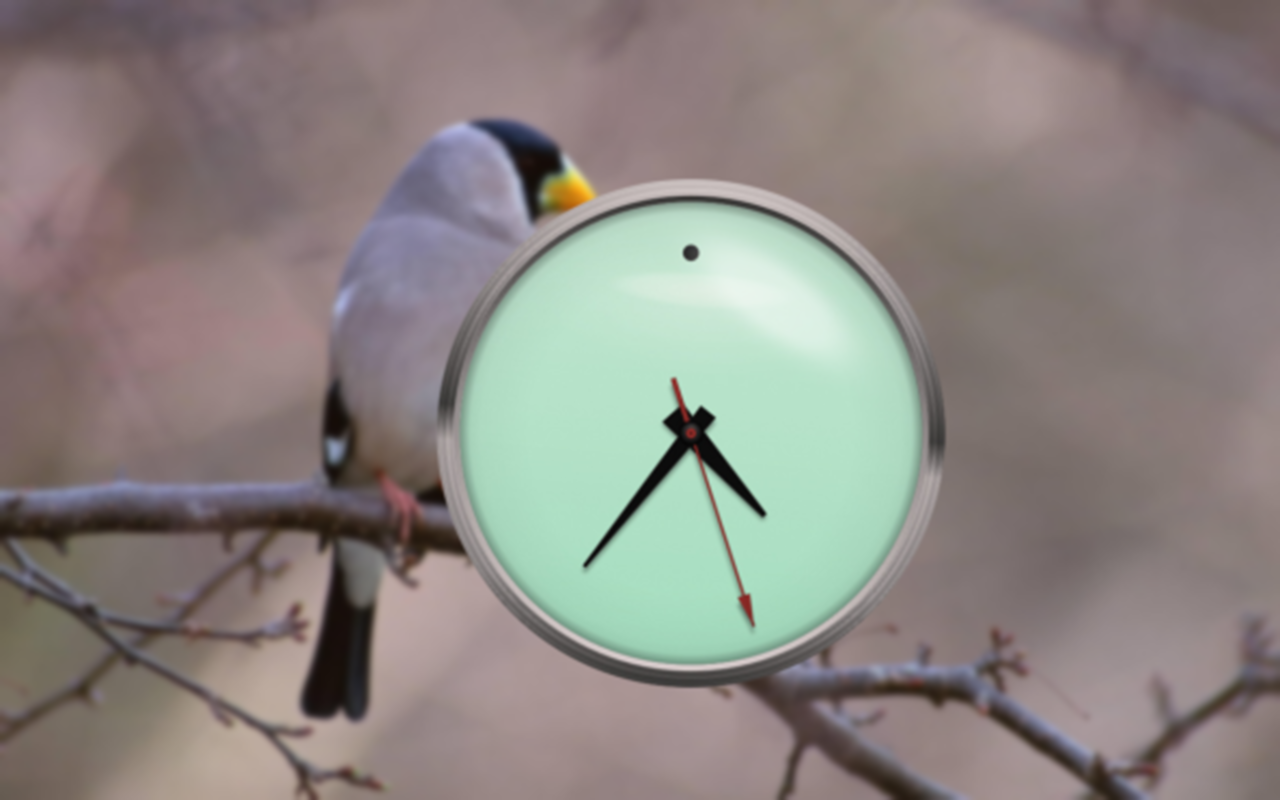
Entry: 4.36.27
